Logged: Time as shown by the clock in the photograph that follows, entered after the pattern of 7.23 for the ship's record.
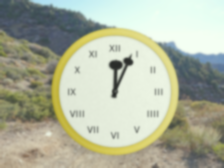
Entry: 12.04
